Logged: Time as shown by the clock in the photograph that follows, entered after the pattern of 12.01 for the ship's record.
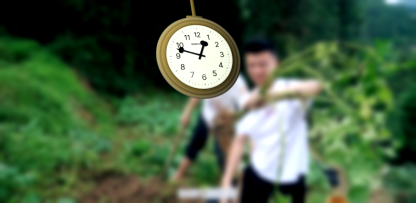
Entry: 12.48
